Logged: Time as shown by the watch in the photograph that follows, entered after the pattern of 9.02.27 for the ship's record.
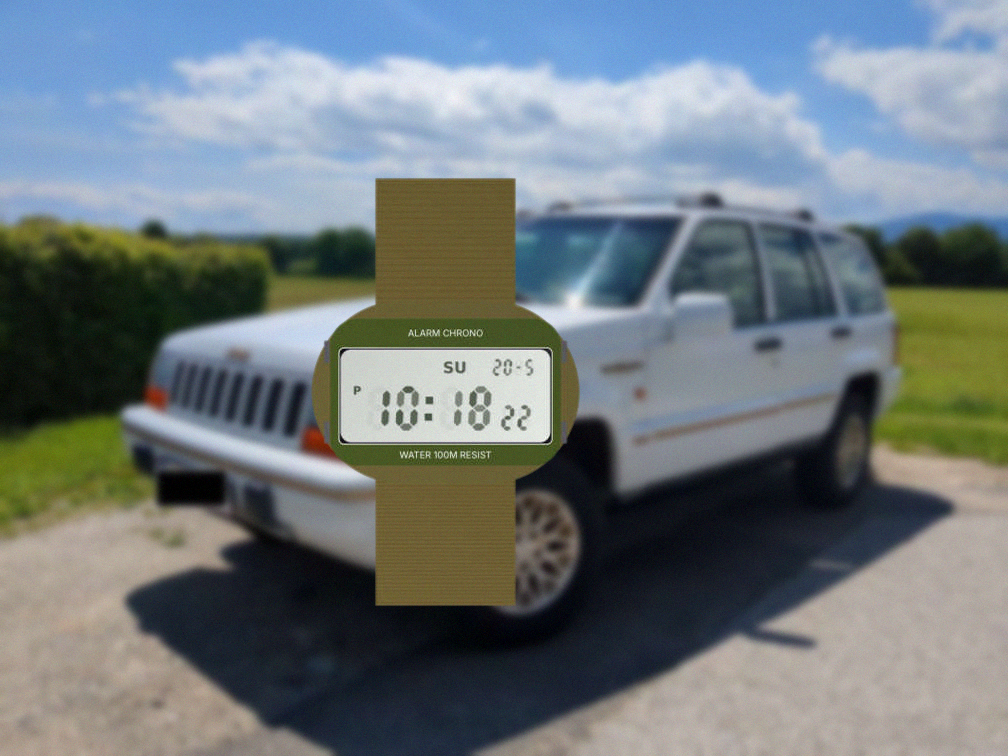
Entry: 10.18.22
